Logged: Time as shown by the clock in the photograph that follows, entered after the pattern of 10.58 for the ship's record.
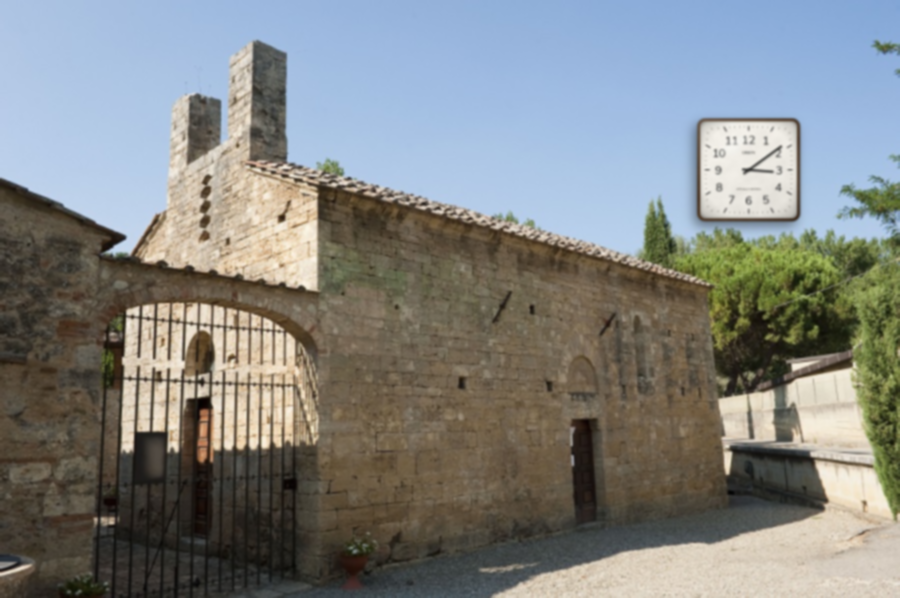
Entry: 3.09
